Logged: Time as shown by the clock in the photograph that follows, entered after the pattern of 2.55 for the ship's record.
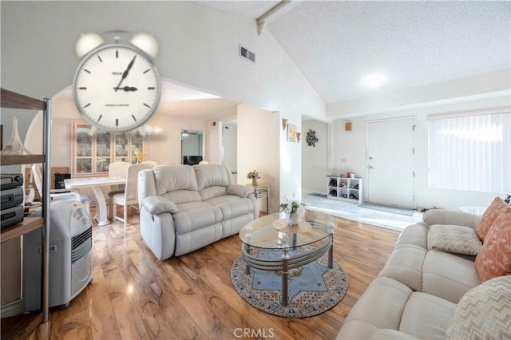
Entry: 3.05
